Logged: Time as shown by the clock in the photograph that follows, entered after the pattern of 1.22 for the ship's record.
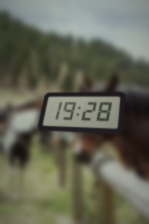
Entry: 19.28
